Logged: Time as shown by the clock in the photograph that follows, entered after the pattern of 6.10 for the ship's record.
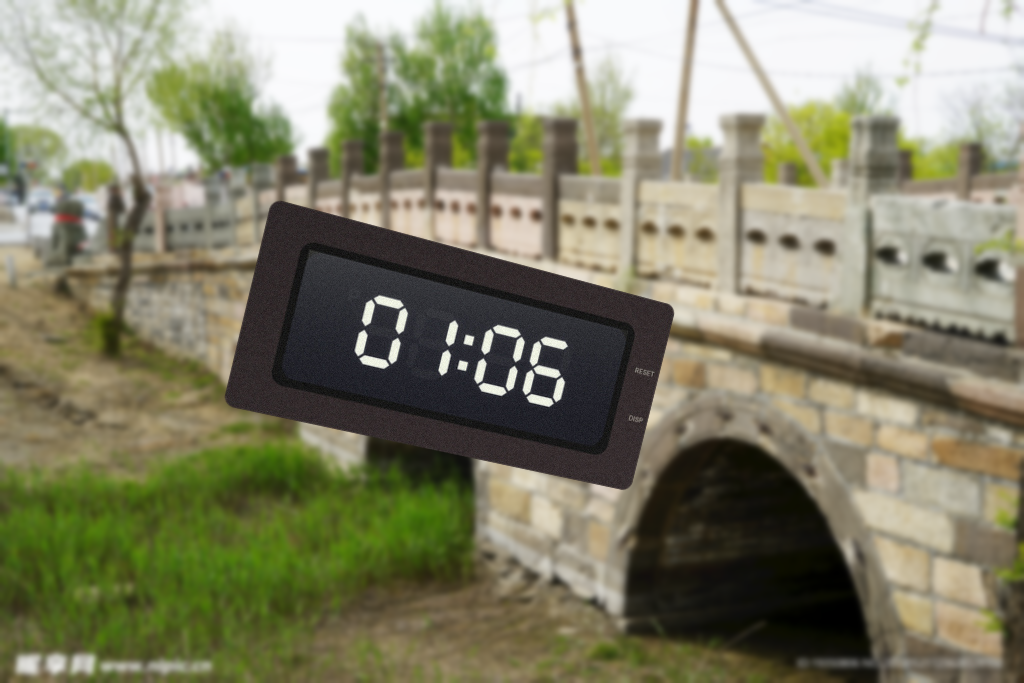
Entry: 1.06
